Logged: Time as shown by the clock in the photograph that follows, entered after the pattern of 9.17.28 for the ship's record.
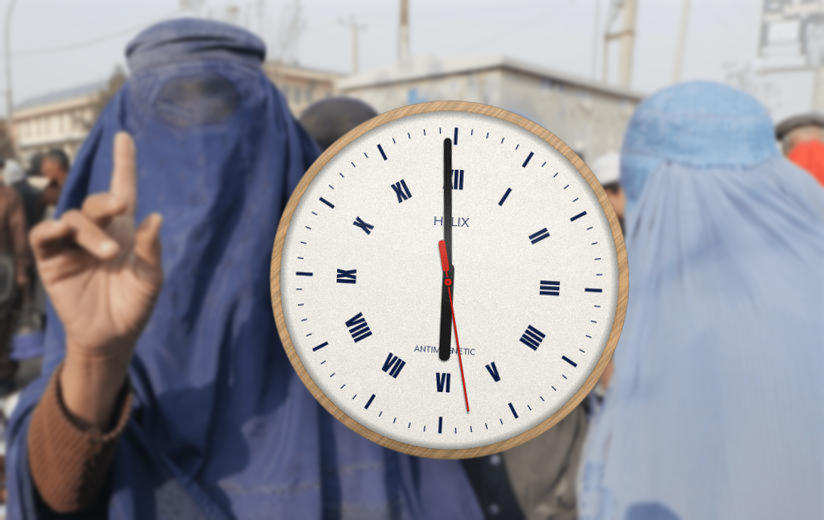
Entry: 5.59.28
